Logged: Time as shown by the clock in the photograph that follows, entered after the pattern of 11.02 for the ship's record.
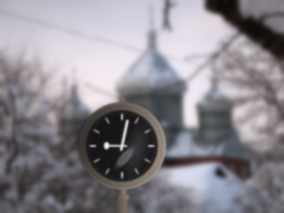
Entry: 9.02
